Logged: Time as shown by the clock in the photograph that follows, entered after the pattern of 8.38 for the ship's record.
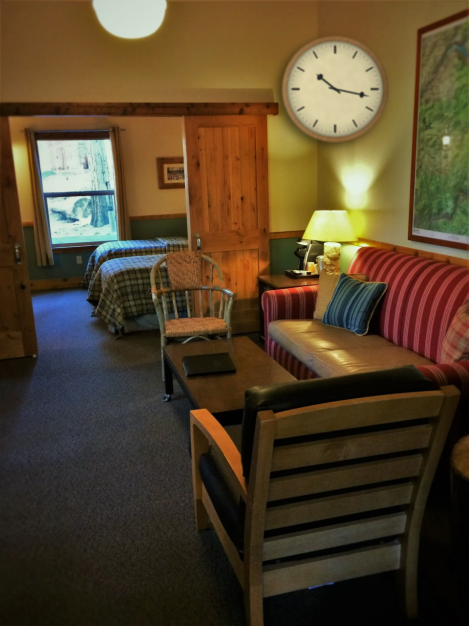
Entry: 10.17
